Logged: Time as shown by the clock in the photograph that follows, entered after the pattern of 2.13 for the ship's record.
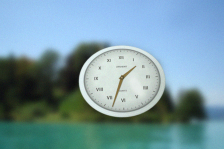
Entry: 1.33
